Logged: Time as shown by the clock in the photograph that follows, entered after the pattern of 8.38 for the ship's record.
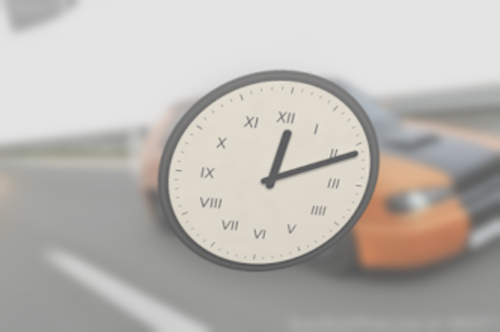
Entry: 12.11
